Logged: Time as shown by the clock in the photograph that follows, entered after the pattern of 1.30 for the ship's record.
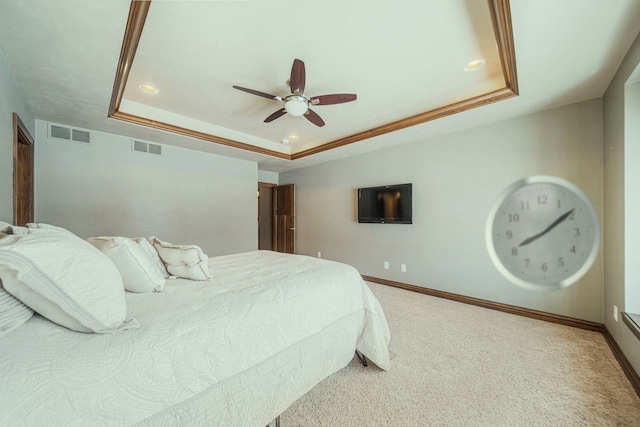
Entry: 8.09
